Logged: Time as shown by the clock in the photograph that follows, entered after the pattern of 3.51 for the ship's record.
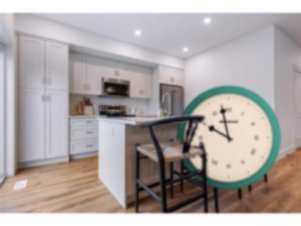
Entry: 9.58
